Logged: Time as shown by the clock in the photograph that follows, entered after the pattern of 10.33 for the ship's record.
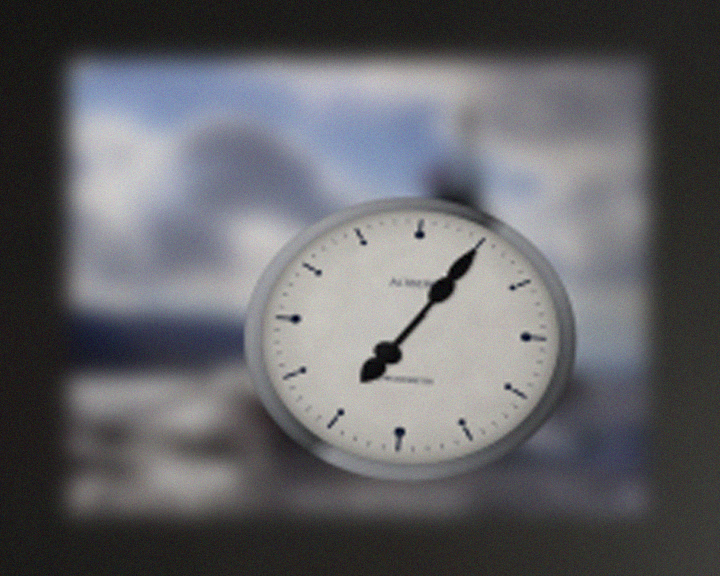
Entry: 7.05
